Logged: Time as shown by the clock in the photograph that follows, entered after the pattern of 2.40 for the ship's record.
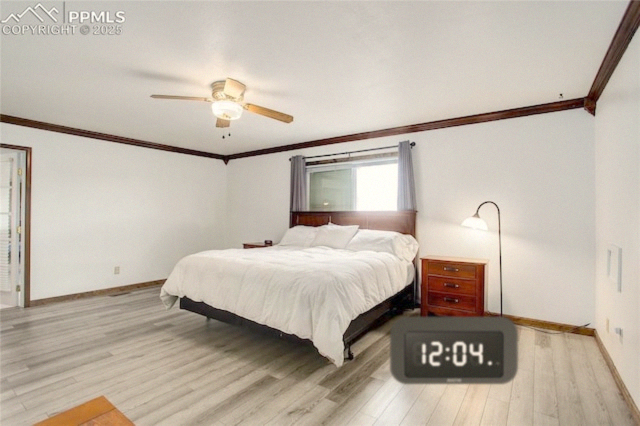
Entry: 12.04
